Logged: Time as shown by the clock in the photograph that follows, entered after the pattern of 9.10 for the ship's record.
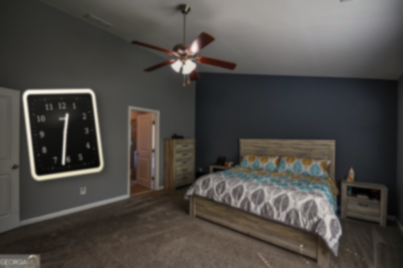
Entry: 12.32
